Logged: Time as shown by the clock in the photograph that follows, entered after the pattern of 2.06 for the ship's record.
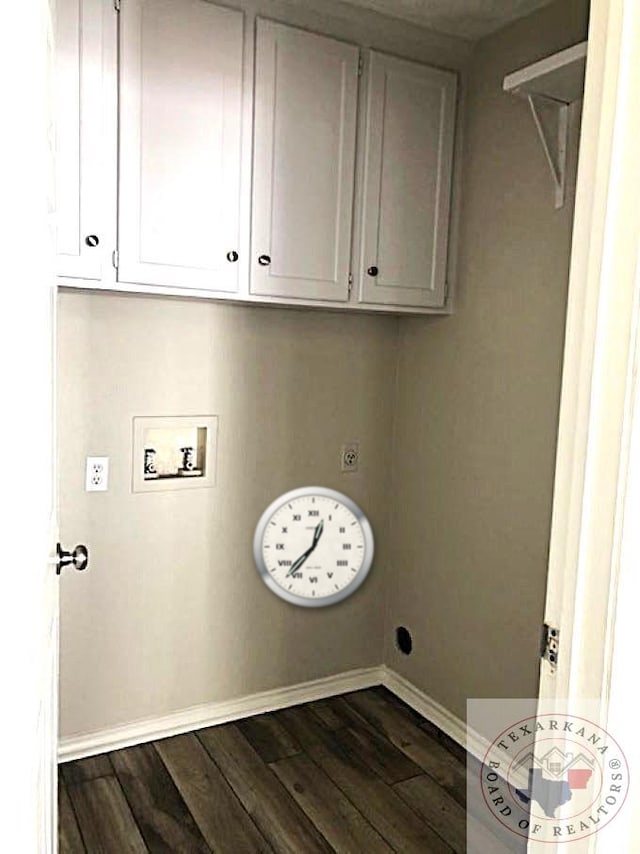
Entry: 12.37
